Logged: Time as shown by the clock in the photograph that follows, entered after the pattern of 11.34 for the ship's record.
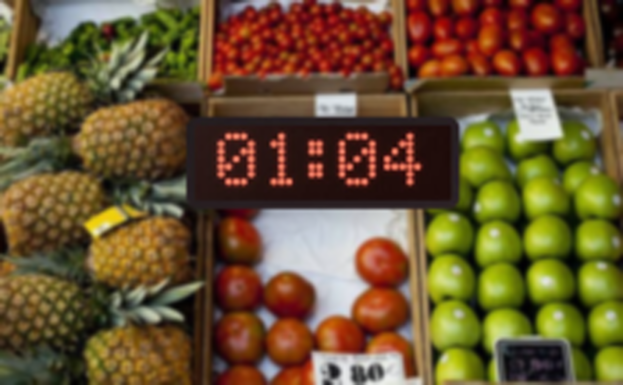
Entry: 1.04
